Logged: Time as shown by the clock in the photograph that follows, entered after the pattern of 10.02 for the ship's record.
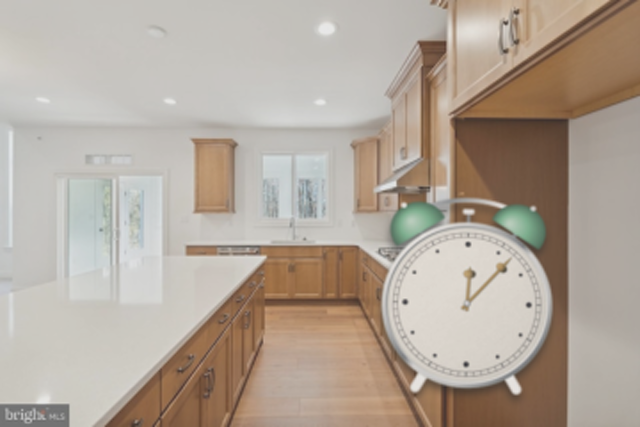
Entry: 12.07
